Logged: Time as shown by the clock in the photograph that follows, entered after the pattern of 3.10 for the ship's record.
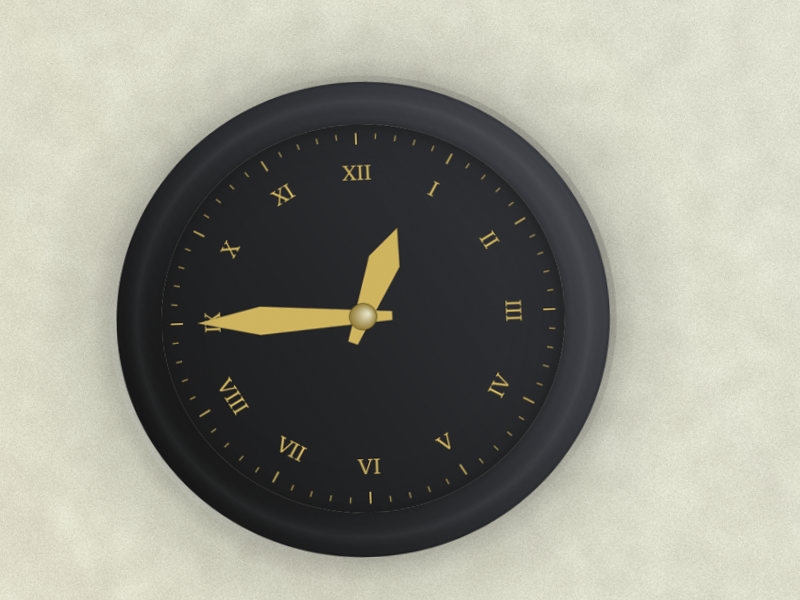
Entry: 12.45
